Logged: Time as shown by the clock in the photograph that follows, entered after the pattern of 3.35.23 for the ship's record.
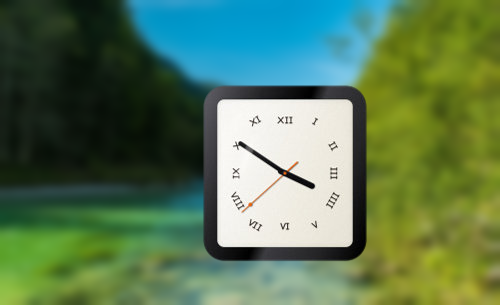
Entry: 3.50.38
